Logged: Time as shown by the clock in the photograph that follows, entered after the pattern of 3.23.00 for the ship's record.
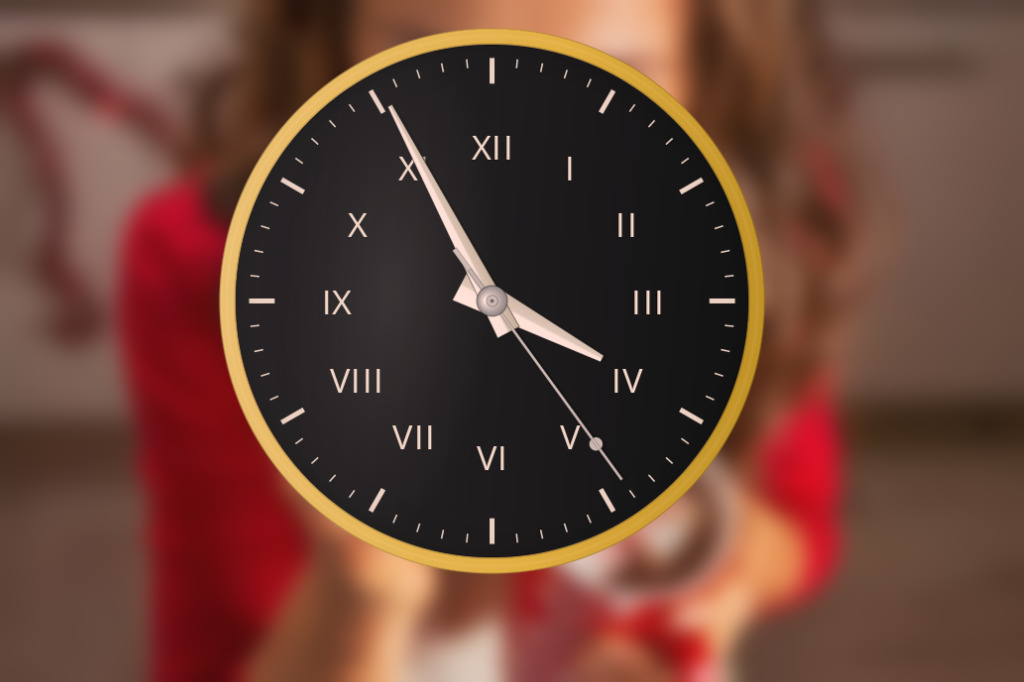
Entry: 3.55.24
